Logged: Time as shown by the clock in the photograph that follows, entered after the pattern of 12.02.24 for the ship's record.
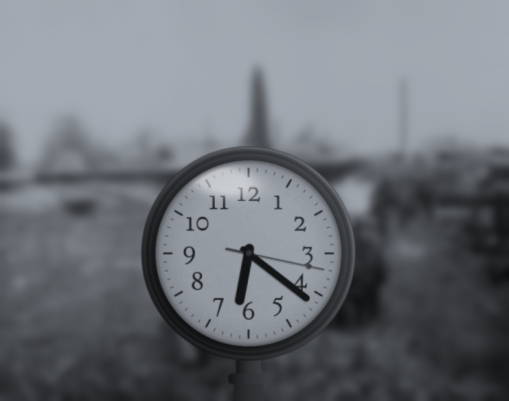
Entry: 6.21.17
